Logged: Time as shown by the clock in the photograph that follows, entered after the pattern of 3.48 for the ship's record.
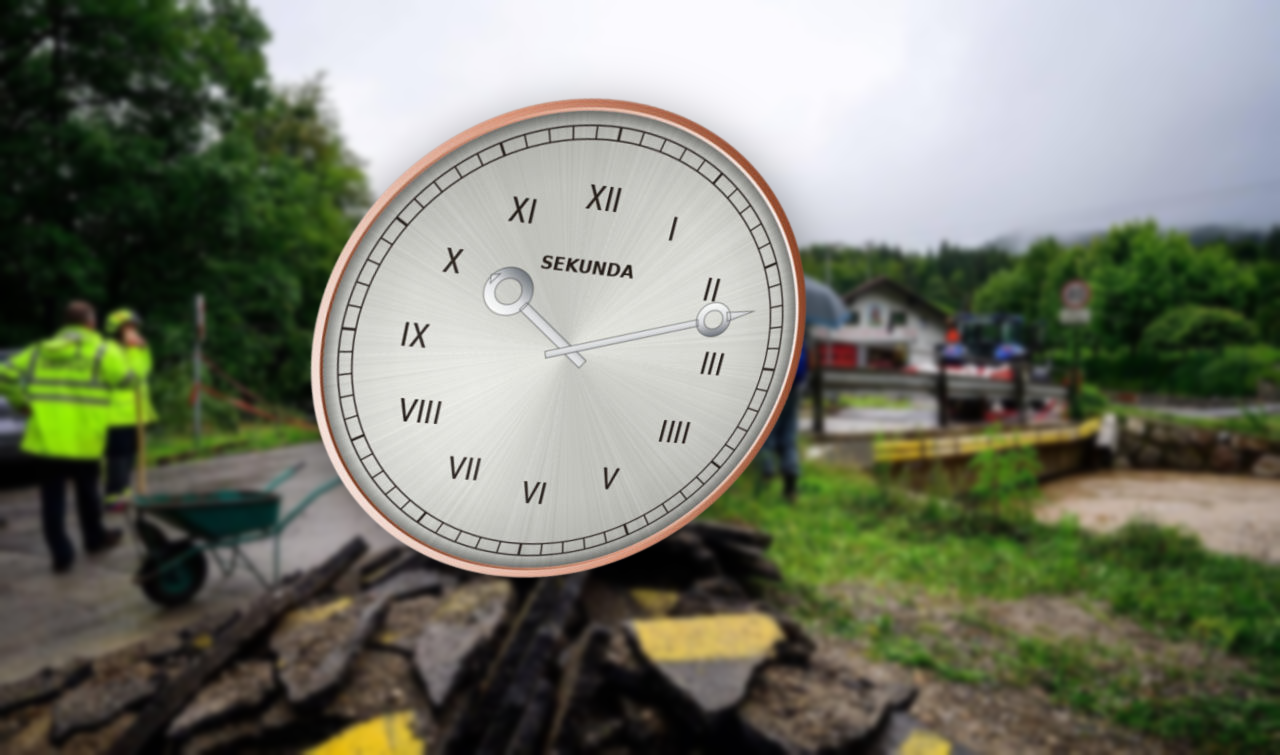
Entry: 10.12
